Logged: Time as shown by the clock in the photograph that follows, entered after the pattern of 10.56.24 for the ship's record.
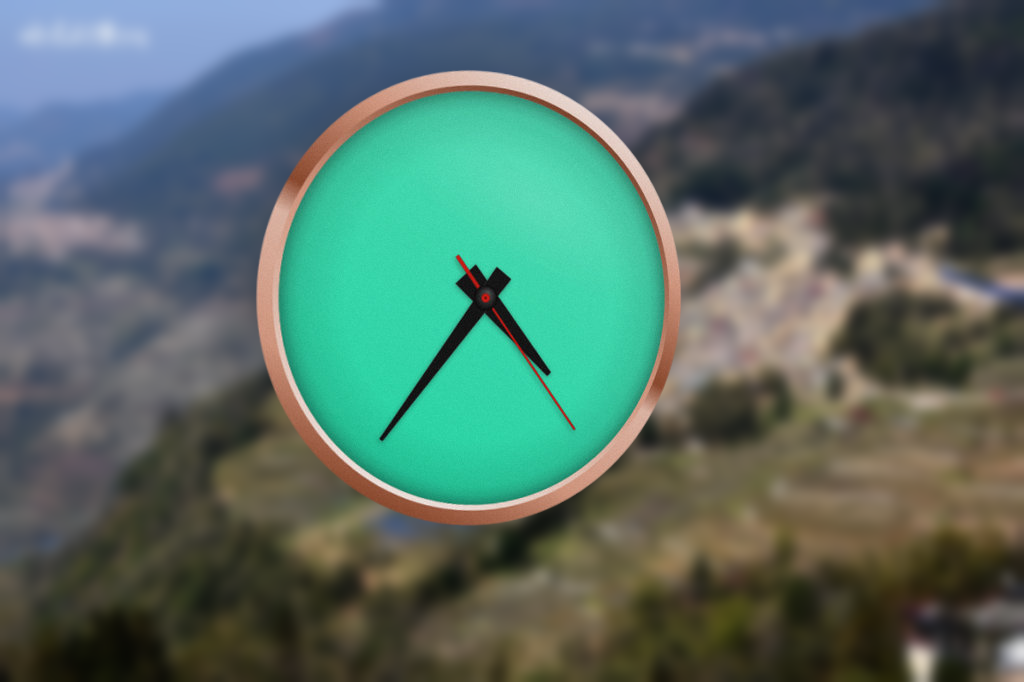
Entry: 4.36.24
